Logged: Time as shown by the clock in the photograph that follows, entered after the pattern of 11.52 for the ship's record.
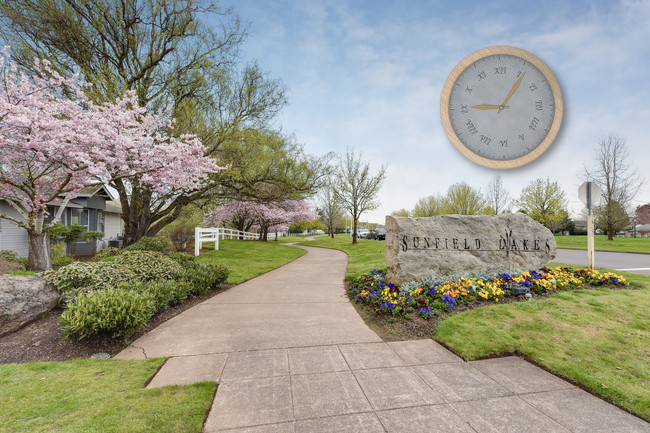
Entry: 9.06
